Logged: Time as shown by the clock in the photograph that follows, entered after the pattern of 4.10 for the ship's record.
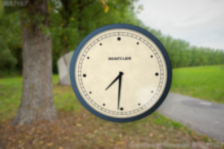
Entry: 7.31
